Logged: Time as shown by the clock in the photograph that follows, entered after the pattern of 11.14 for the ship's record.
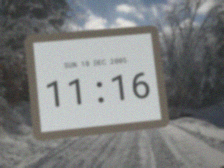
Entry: 11.16
